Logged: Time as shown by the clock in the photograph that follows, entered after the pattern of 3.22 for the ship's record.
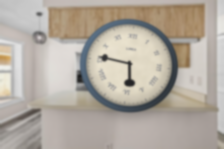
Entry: 5.46
